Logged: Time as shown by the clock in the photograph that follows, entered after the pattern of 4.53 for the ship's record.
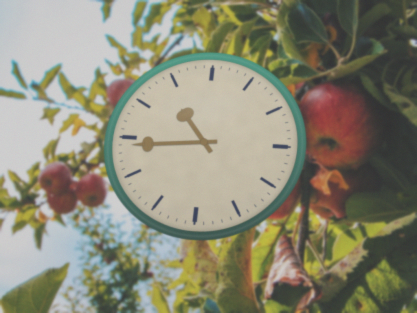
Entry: 10.44
